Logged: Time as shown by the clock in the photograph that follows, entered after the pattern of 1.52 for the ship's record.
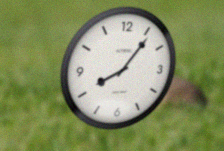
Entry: 8.06
